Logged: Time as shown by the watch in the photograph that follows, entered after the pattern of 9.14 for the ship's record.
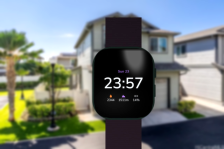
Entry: 23.57
